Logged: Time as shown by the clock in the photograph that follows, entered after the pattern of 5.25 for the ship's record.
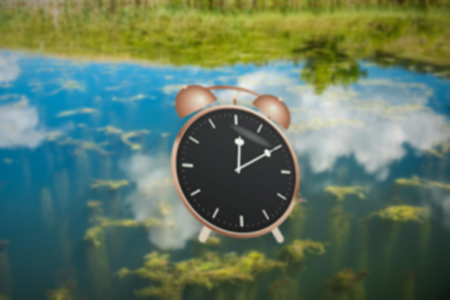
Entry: 12.10
